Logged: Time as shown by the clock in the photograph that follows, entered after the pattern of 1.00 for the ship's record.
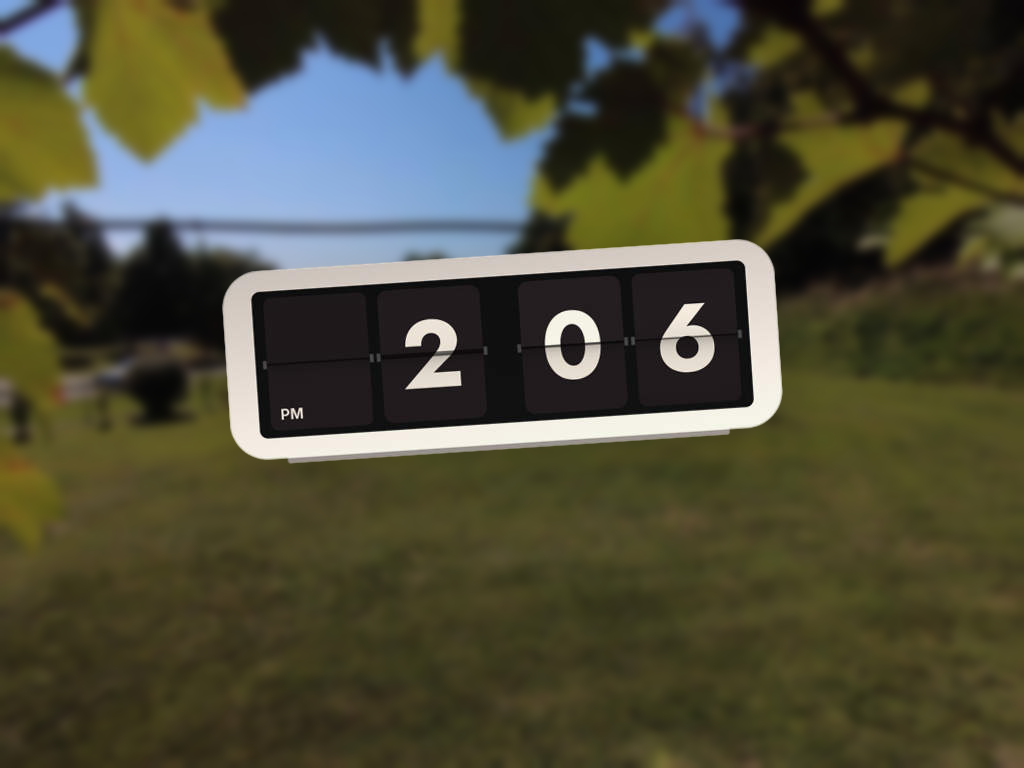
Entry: 2.06
